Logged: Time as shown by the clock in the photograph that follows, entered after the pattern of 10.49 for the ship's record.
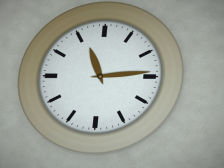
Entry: 11.14
